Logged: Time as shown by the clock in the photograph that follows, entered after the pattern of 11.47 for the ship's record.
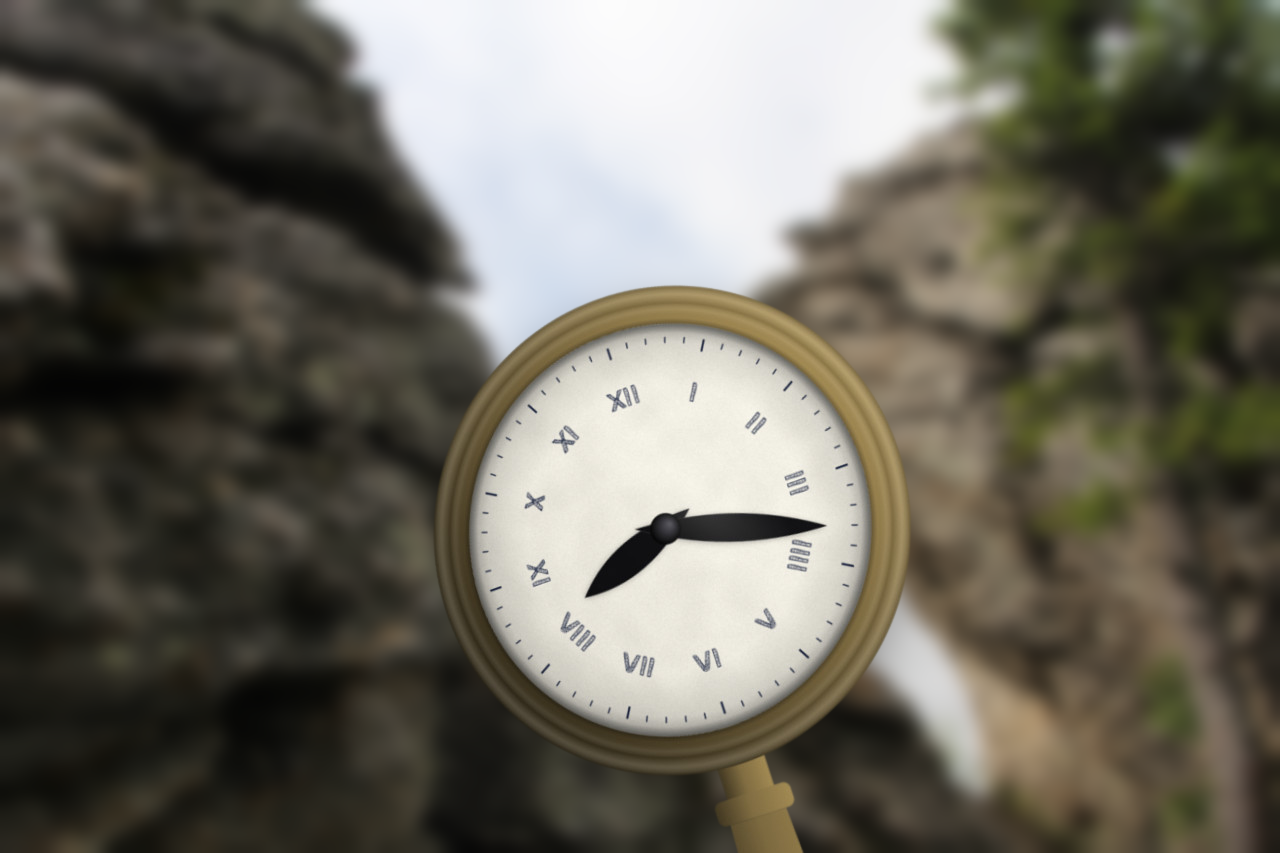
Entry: 8.18
